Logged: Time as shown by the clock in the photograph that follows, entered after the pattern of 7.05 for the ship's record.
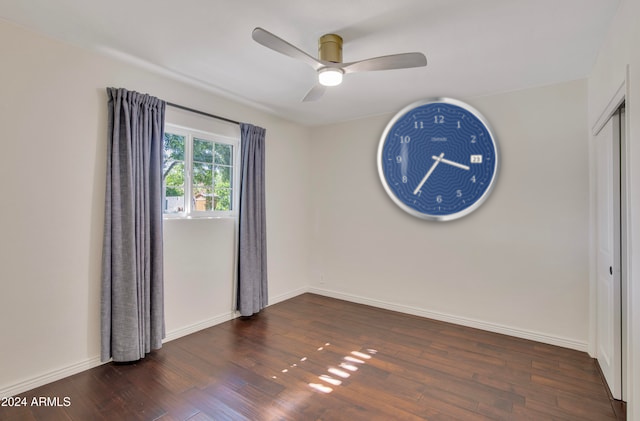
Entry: 3.36
